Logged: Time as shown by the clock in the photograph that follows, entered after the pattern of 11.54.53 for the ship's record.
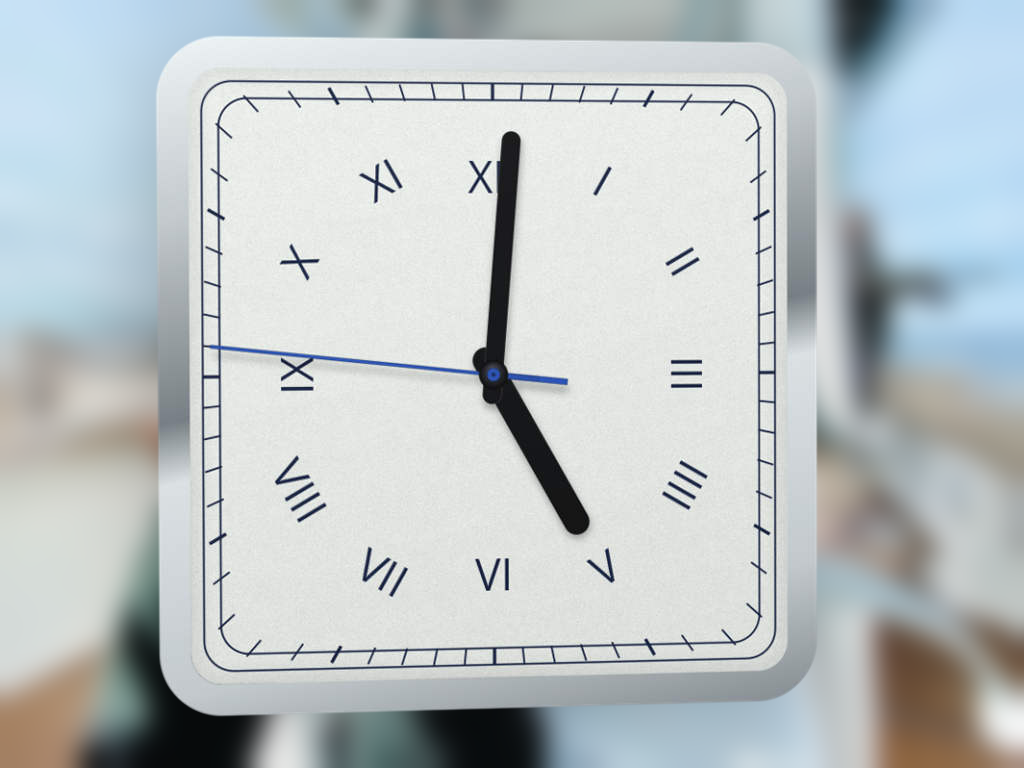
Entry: 5.00.46
